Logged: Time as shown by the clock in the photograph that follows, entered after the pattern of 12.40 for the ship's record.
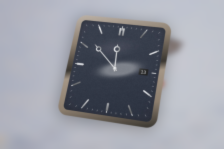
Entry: 11.52
